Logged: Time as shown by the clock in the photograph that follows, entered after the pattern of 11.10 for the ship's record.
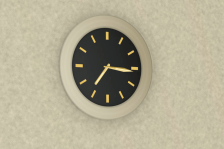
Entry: 7.16
